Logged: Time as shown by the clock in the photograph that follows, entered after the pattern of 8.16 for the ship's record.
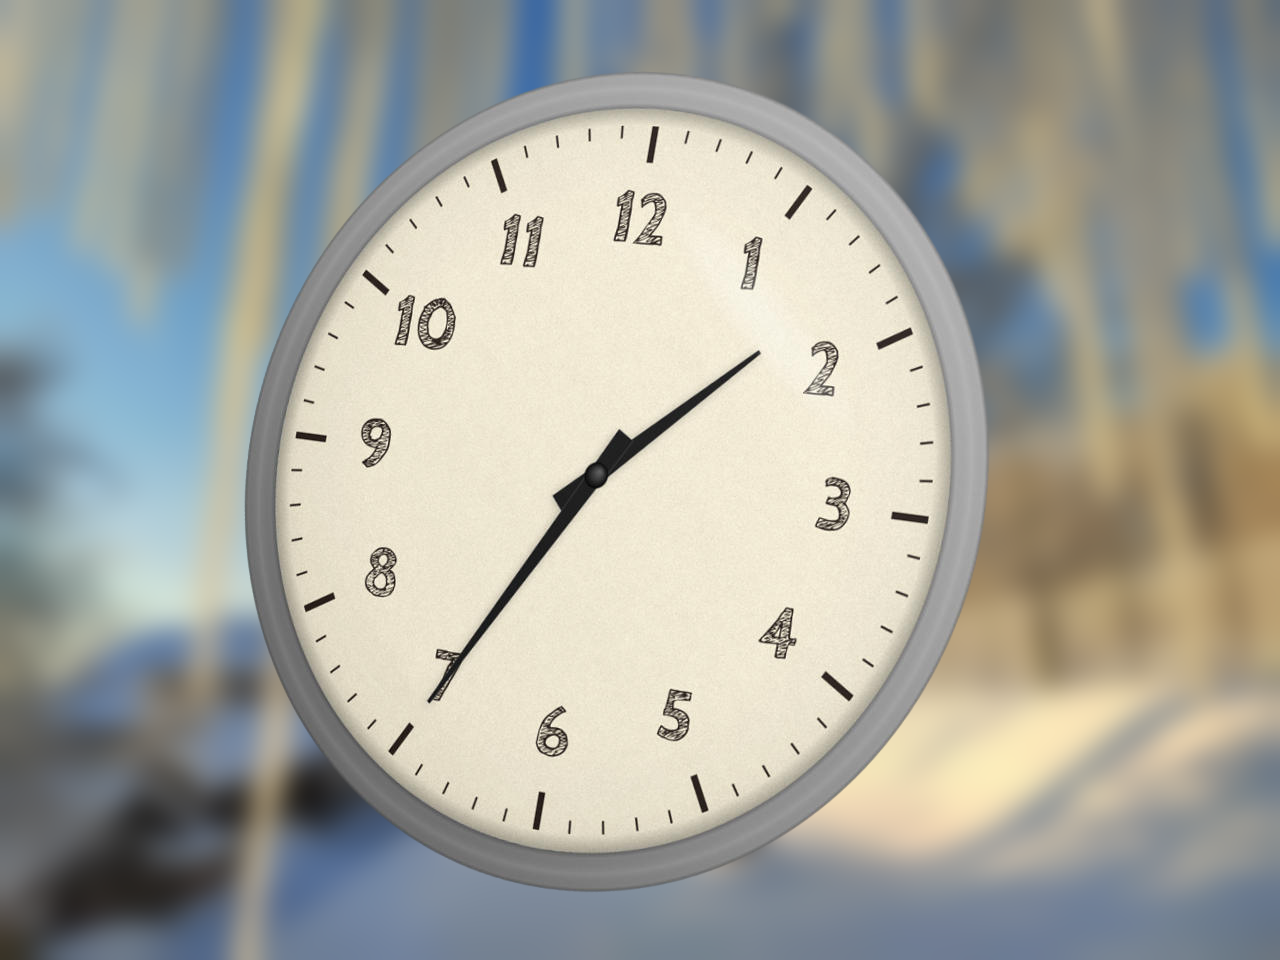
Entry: 1.35
